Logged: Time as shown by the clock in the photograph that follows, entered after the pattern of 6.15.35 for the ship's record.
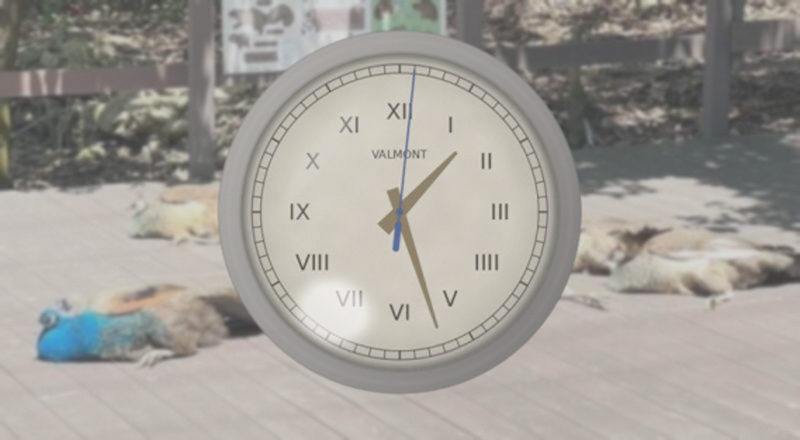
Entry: 1.27.01
